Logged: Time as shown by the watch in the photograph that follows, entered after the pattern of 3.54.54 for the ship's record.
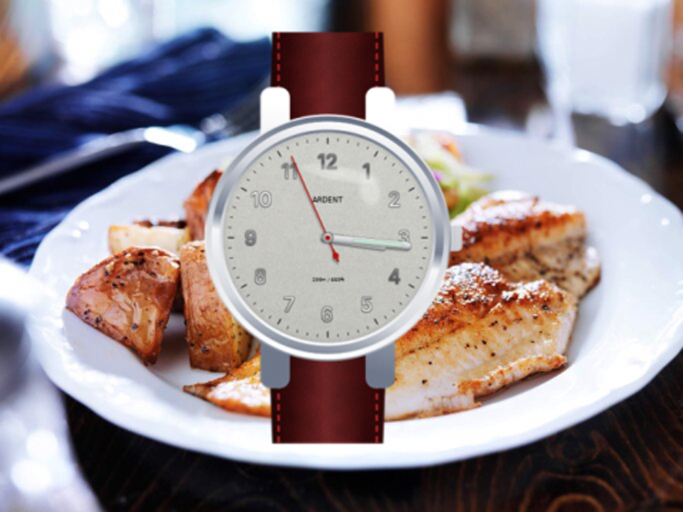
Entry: 3.15.56
